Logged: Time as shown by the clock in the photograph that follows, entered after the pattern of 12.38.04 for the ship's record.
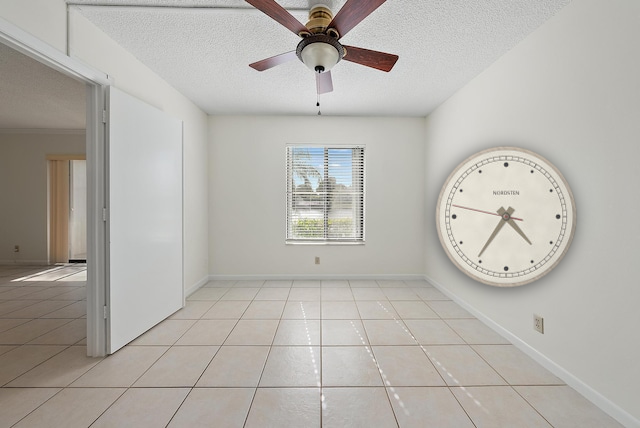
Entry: 4.35.47
